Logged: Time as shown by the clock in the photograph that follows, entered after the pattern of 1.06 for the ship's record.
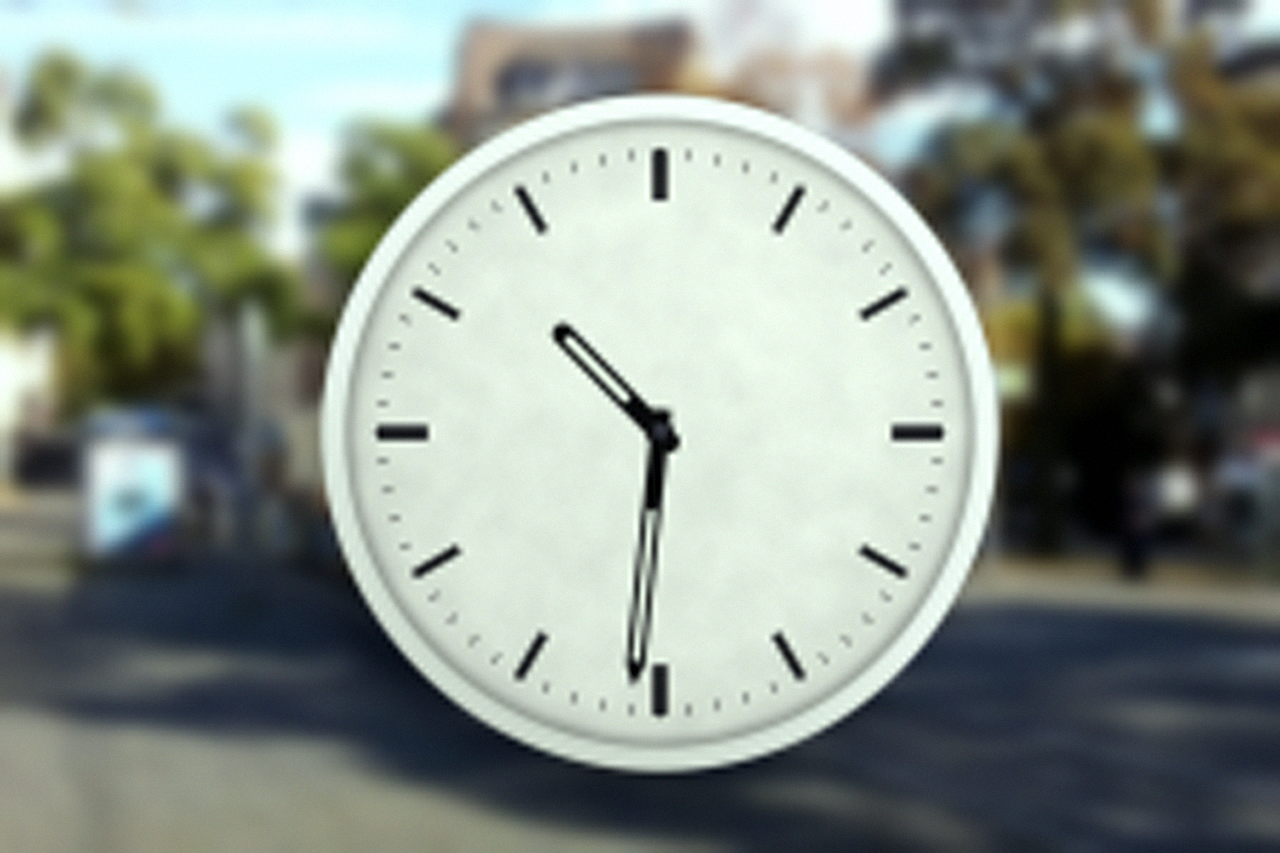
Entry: 10.31
